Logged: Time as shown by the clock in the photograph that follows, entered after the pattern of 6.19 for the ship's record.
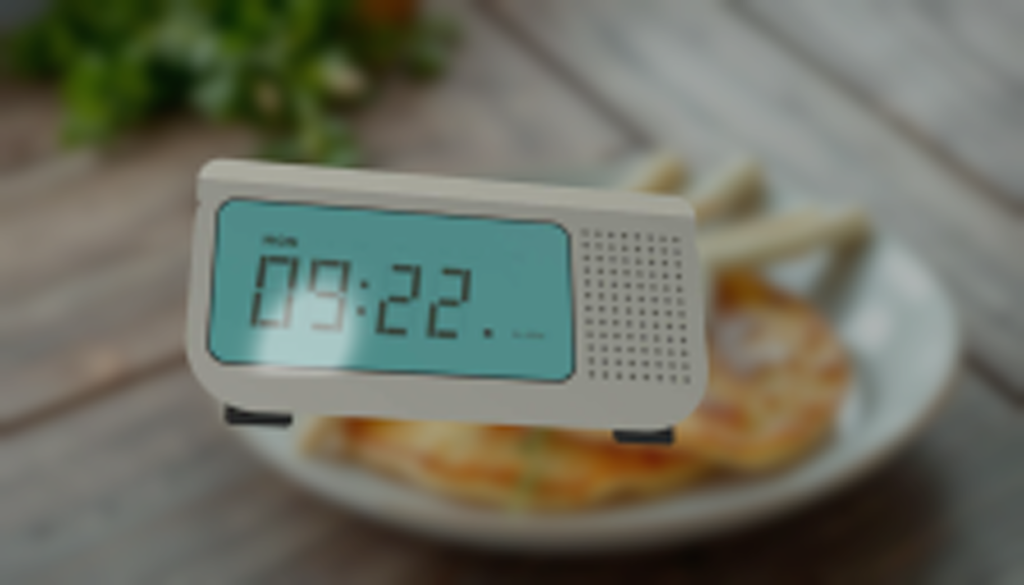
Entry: 9.22
